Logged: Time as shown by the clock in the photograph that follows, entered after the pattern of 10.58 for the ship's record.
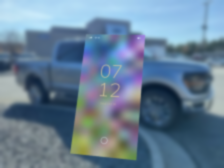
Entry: 7.12
